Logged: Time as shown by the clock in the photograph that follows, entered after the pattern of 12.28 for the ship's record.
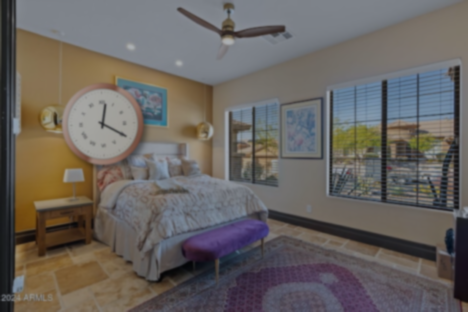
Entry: 12.20
